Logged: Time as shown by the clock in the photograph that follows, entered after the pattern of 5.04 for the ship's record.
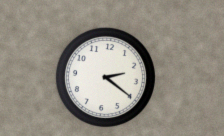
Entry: 2.20
